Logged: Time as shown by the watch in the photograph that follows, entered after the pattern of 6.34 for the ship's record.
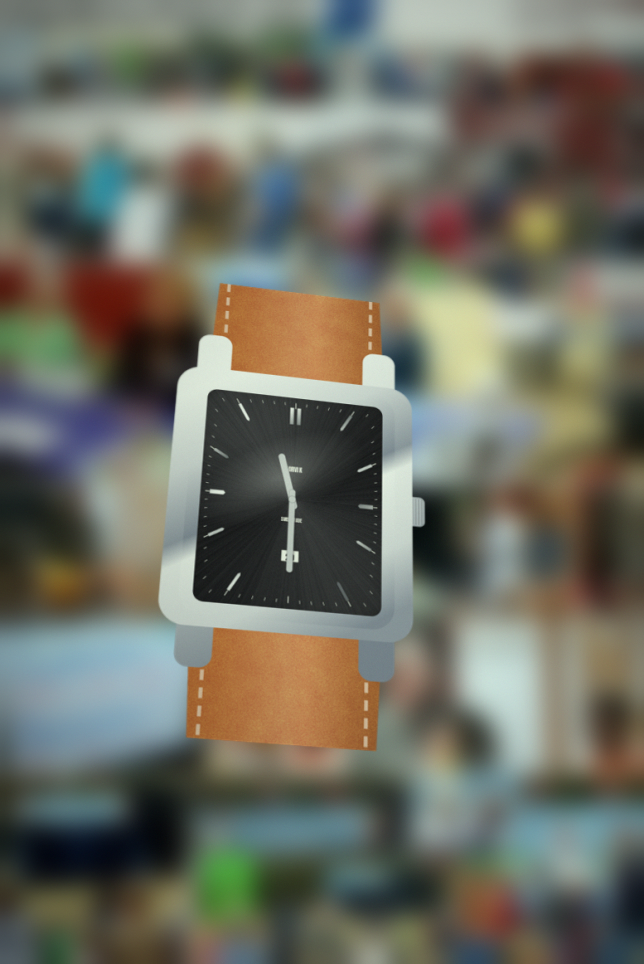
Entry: 11.30
